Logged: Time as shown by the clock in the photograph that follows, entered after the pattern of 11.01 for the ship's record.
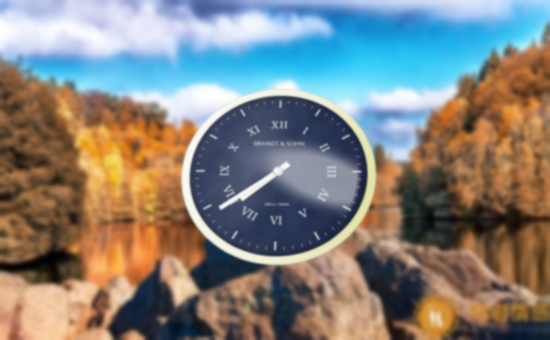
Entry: 7.39
